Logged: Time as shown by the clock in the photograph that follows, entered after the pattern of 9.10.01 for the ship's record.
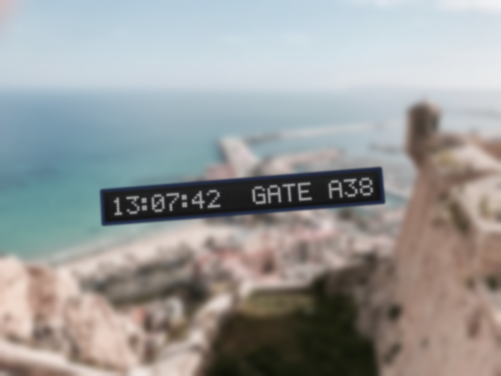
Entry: 13.07.42
